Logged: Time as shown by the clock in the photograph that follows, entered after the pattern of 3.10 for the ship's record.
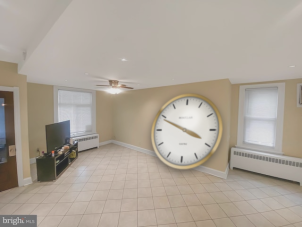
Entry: 3.49
